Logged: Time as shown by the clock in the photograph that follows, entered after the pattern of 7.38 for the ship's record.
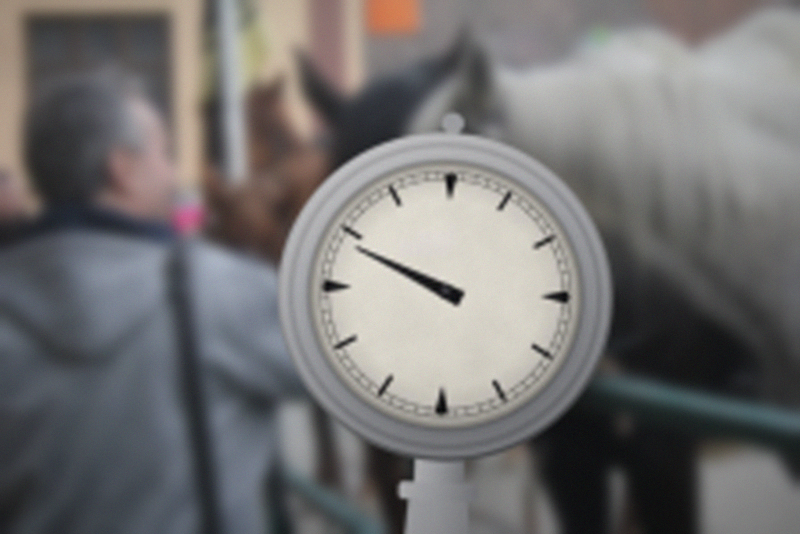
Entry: 9.49
